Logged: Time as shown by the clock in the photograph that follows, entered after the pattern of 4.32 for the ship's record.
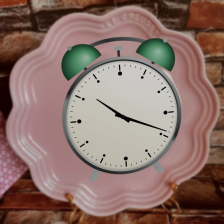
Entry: 10.19
